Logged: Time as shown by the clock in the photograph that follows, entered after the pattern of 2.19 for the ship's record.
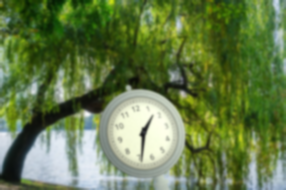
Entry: 1.34
